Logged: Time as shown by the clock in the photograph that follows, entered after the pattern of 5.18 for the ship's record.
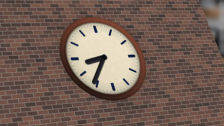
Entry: 8.36
